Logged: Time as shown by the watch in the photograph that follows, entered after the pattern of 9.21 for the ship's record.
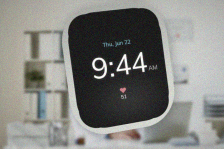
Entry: 9.44
